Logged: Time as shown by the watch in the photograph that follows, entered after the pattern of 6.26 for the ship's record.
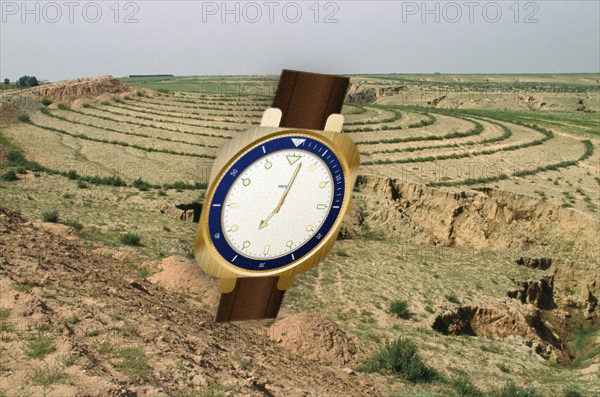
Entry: 7.02
